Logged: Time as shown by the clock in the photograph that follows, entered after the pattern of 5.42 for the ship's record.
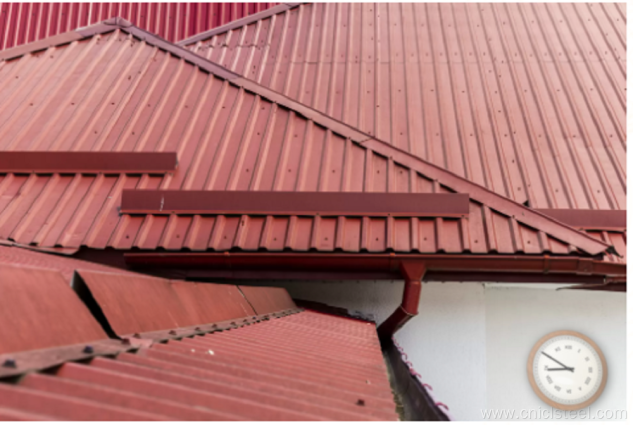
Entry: 8.50
